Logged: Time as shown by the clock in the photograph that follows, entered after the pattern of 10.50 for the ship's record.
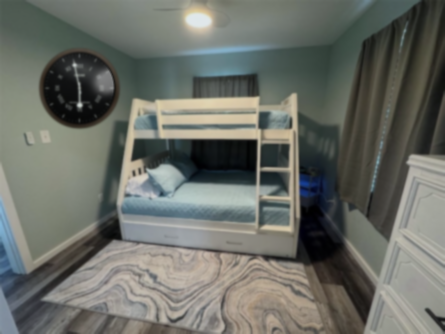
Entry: 5.58
